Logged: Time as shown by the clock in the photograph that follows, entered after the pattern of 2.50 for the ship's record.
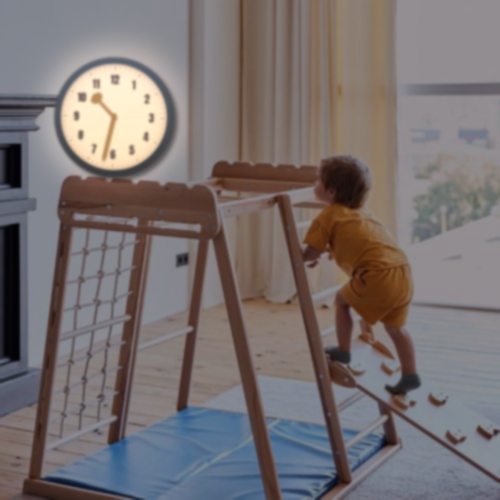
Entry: 10.32
